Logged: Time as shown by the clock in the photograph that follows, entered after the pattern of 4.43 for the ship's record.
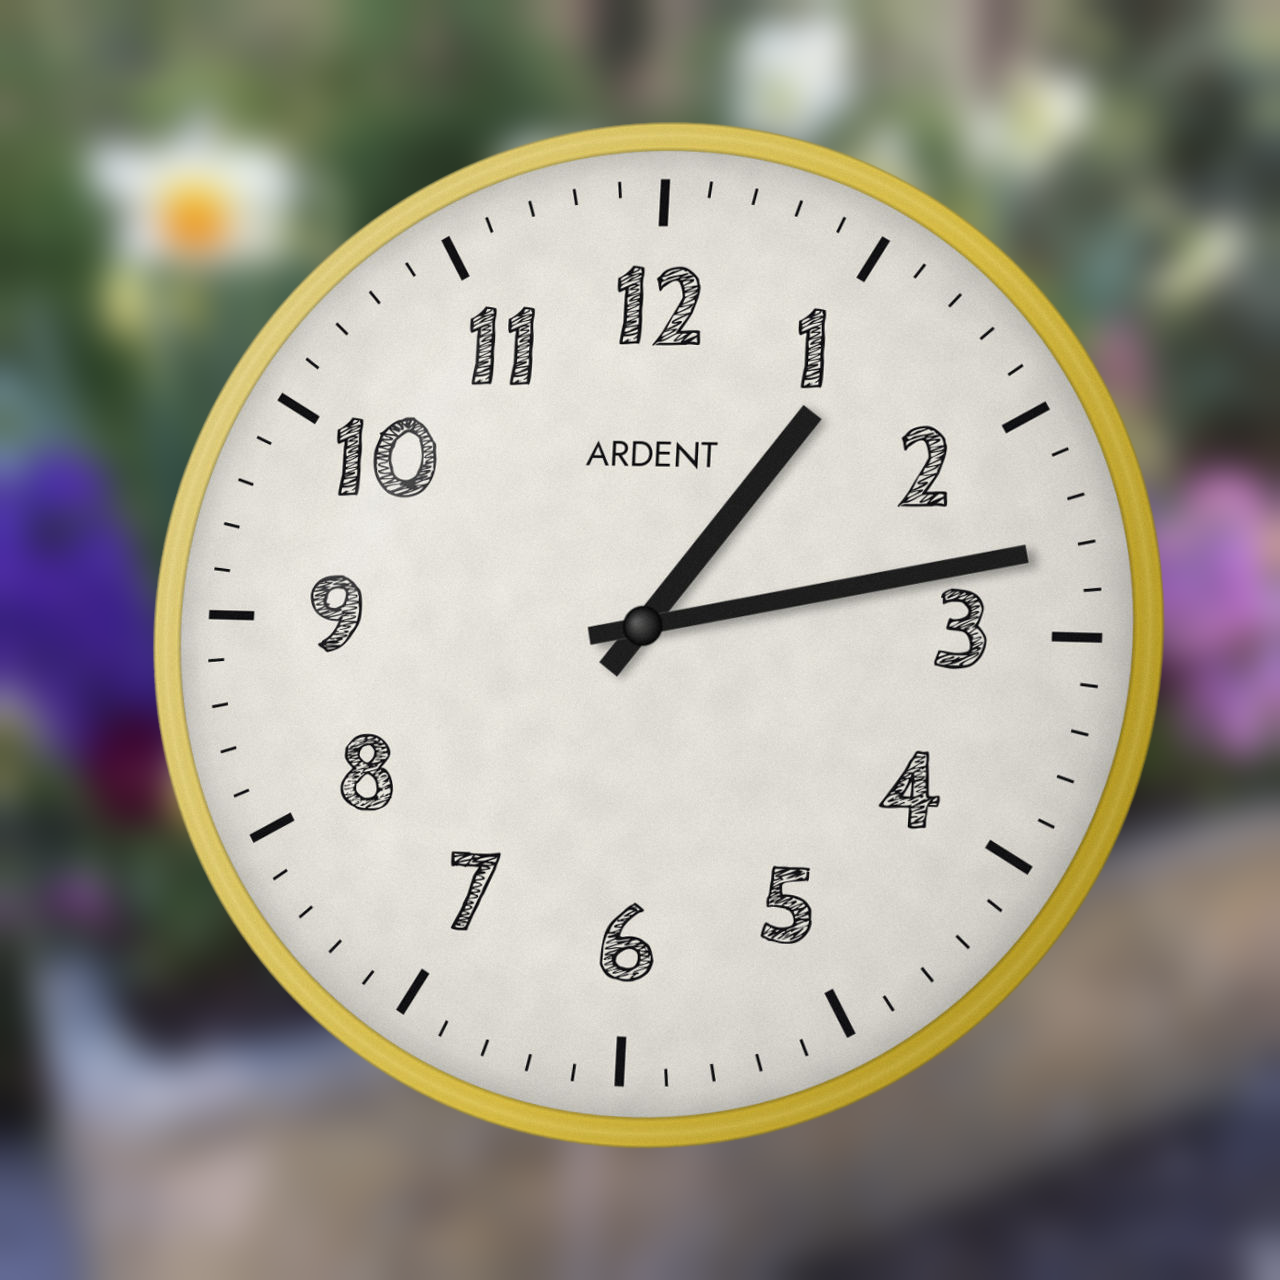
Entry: 1.13
